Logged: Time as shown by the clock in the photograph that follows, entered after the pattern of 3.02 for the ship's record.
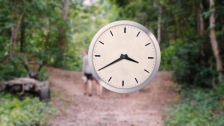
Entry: 3.40
